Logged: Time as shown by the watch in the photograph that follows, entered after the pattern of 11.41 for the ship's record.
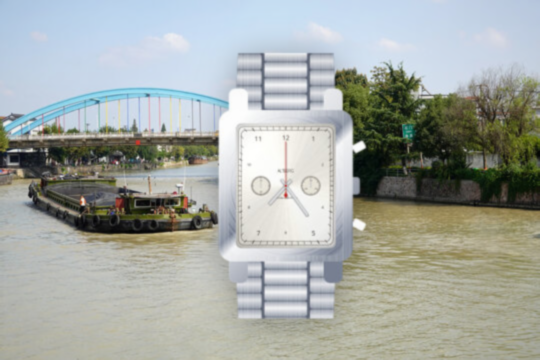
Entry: 7.24
